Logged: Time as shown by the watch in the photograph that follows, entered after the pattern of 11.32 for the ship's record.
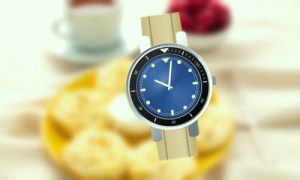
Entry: 10.02
